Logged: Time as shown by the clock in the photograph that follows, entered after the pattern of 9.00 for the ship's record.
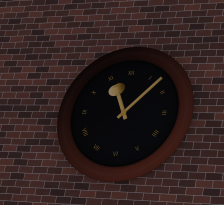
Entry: 11.07
